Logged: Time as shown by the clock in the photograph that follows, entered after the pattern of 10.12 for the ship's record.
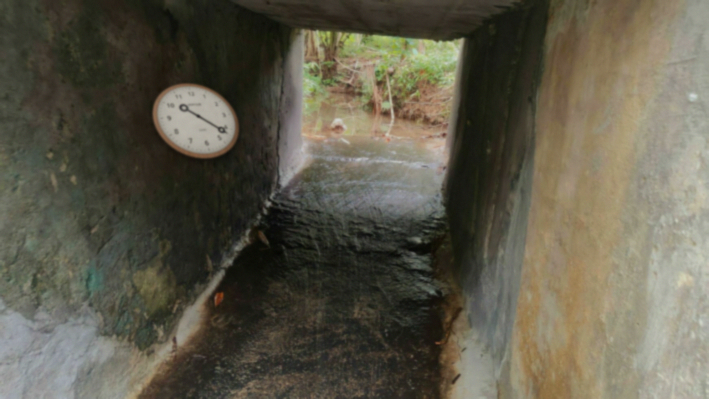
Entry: 10.22
